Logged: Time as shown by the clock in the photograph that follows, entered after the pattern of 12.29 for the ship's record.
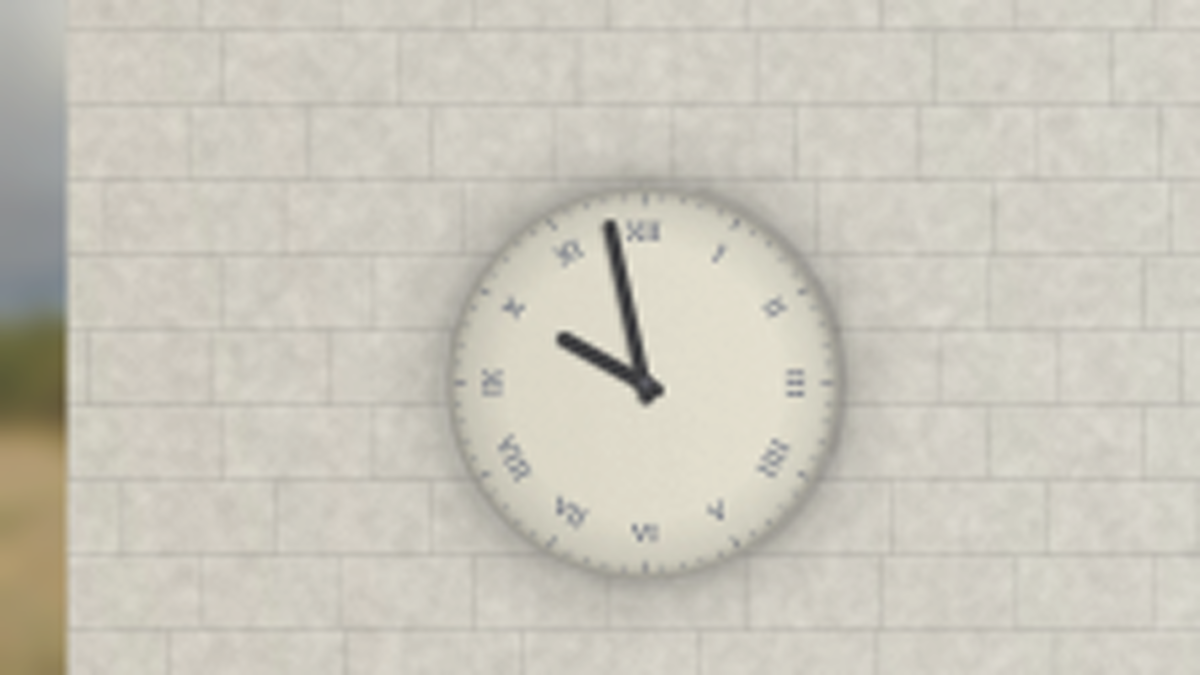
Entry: 9.58
